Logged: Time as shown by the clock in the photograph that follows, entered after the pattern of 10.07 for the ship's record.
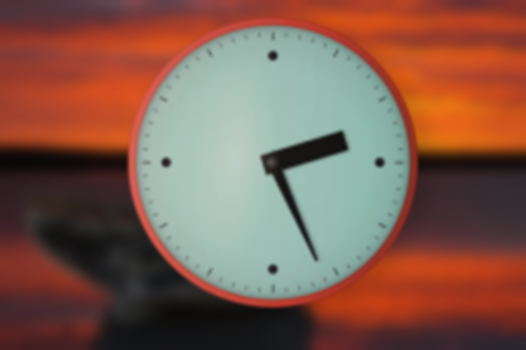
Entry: 2.26
